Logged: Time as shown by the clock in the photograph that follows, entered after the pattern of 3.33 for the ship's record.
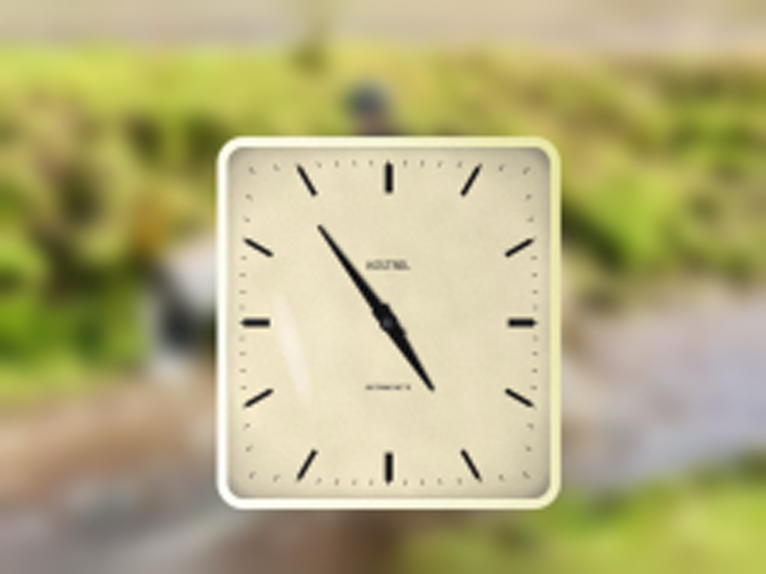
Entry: 4.54
